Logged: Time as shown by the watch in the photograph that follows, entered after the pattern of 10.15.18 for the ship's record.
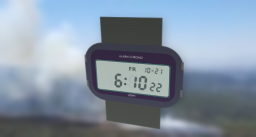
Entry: 6.10.22
